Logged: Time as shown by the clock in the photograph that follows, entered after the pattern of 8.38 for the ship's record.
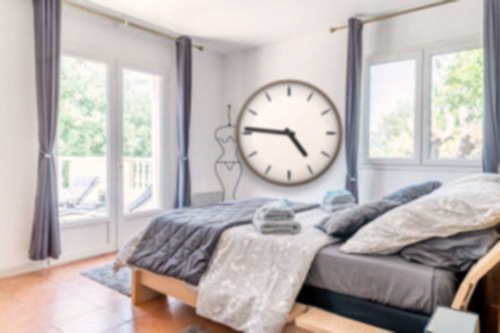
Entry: 4.46
